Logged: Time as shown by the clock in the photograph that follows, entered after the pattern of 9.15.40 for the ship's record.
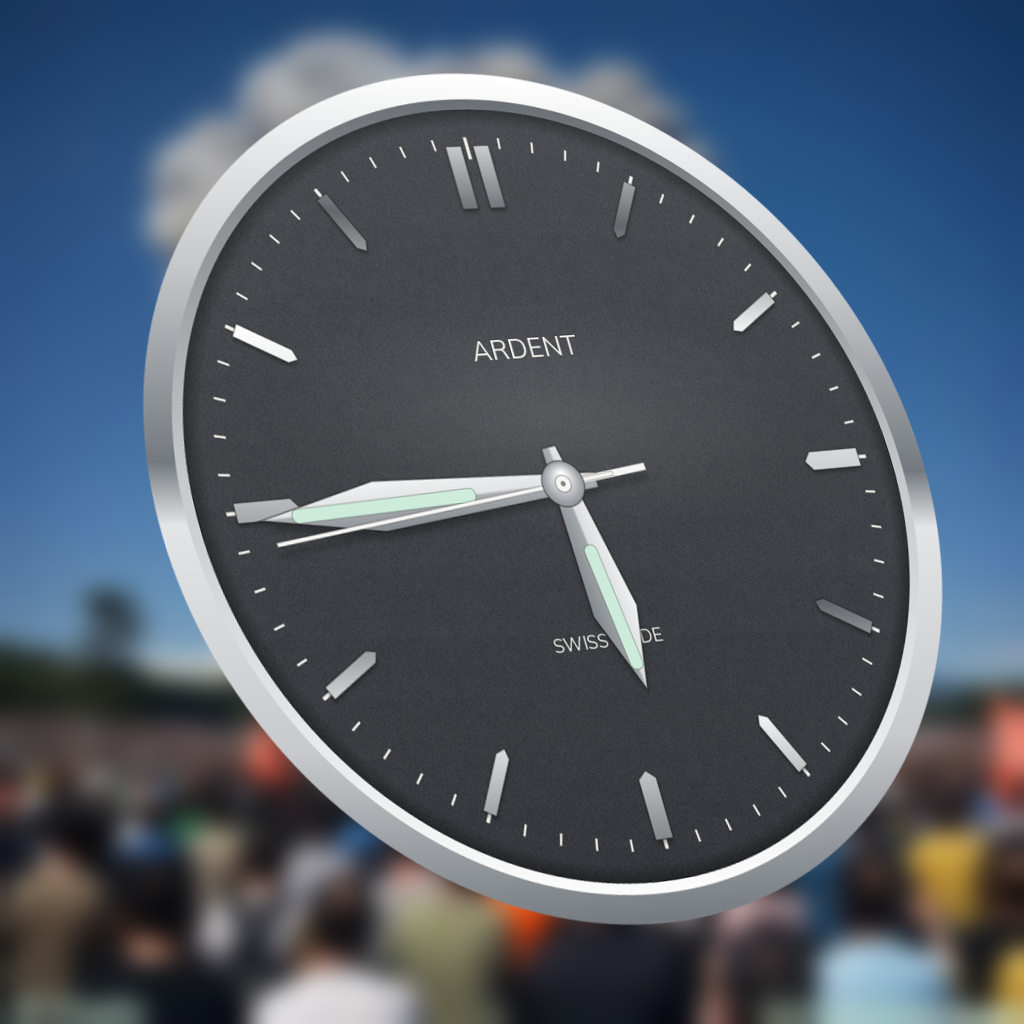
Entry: 5.44.44
